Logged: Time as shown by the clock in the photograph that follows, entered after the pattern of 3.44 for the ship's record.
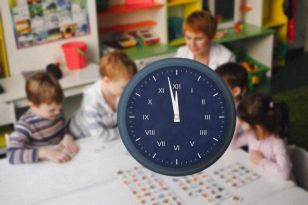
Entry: 11.58
